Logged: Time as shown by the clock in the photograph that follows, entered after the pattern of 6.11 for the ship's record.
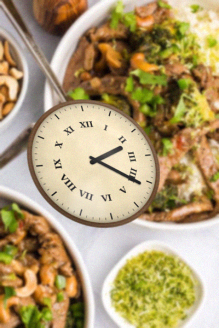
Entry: 2.21
